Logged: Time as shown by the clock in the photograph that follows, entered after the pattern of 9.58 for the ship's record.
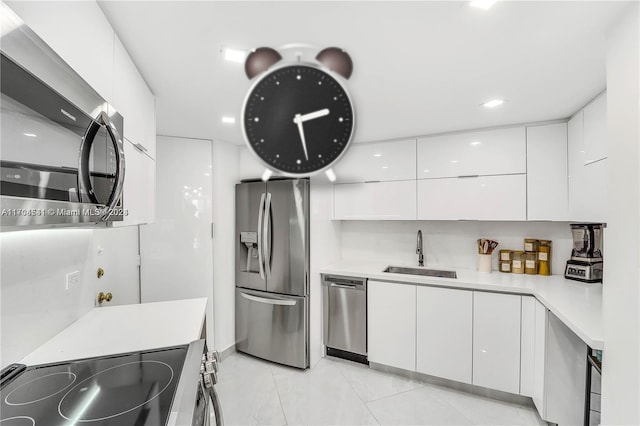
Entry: 2.28
